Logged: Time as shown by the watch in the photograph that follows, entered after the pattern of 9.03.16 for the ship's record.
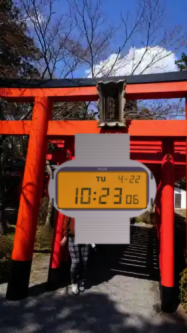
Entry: 10.23.06
